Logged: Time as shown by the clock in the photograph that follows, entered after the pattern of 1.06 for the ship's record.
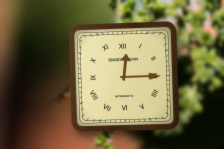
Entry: 12.15
